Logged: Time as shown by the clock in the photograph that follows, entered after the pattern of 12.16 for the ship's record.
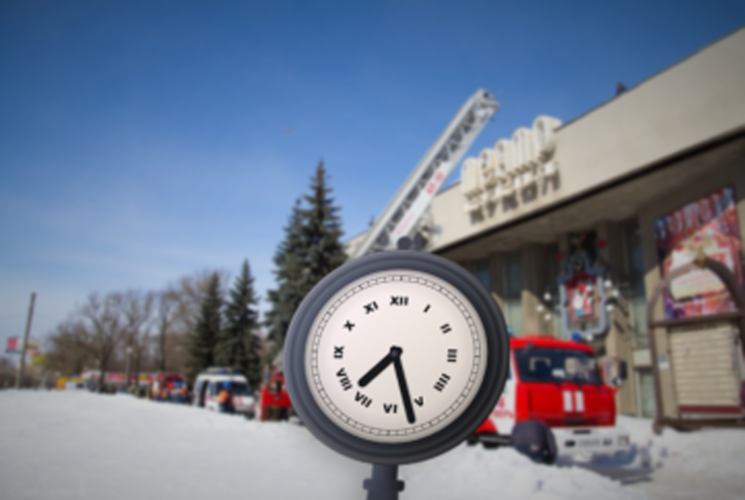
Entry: 7.27
